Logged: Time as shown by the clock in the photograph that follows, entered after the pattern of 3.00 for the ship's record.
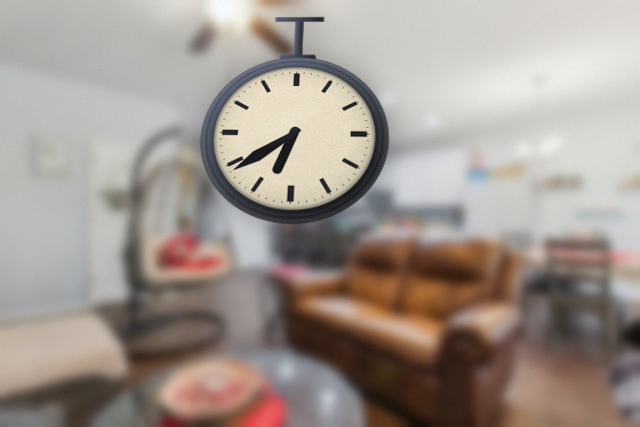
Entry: 6.39
